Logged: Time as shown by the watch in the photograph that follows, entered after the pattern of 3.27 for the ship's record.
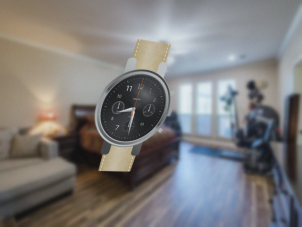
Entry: 8.29
